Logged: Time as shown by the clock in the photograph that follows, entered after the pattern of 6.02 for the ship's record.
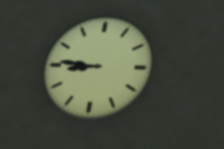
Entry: 8.46
